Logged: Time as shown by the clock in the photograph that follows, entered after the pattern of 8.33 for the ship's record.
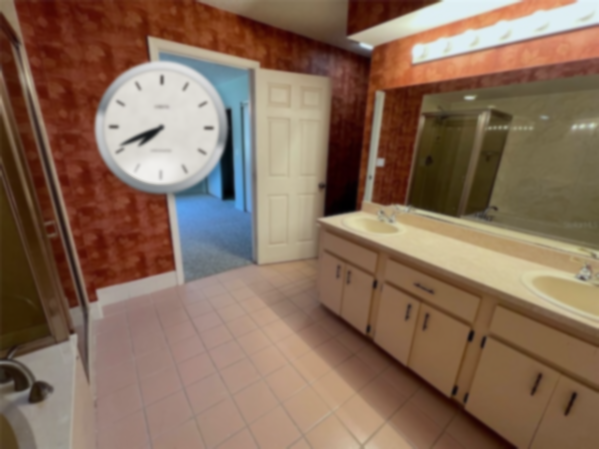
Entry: 7.41
